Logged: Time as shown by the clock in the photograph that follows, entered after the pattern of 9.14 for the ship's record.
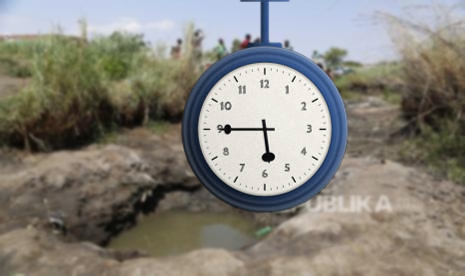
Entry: 5.45
